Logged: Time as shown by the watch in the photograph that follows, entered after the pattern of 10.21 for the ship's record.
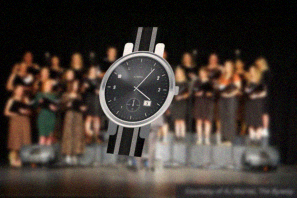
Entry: 4.06
